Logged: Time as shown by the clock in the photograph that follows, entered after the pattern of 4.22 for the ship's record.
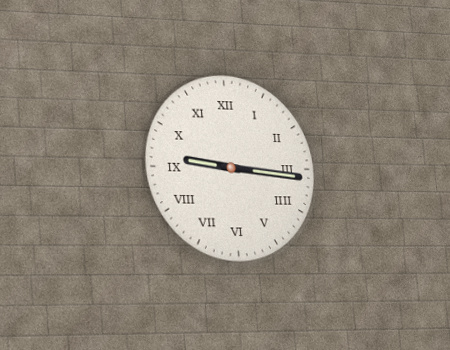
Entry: 9.16
